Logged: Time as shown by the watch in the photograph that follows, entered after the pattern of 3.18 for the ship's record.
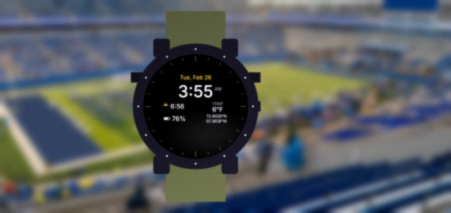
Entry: 3.55
